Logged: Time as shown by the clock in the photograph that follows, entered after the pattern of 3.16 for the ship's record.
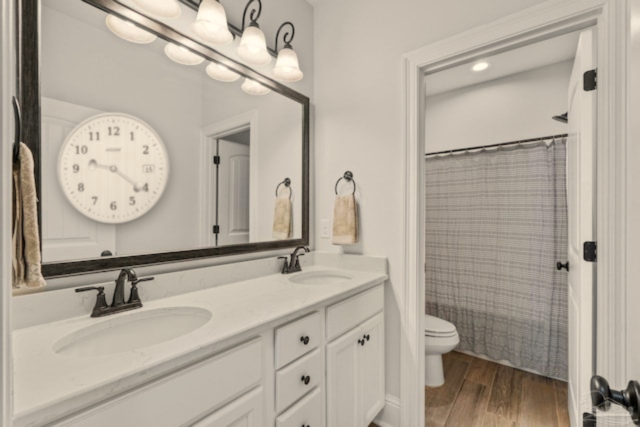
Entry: 9.21
